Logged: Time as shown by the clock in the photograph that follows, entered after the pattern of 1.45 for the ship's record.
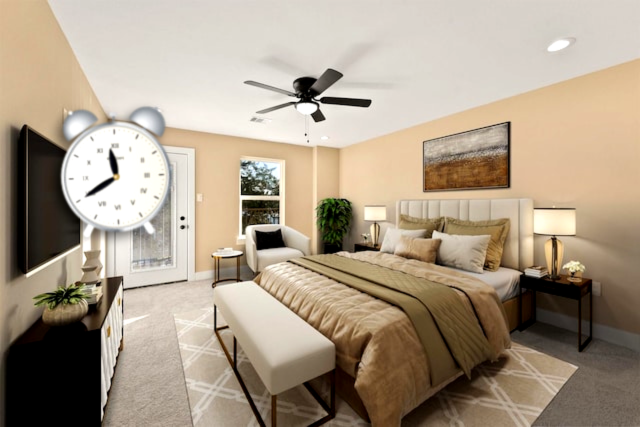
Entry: 11.40
